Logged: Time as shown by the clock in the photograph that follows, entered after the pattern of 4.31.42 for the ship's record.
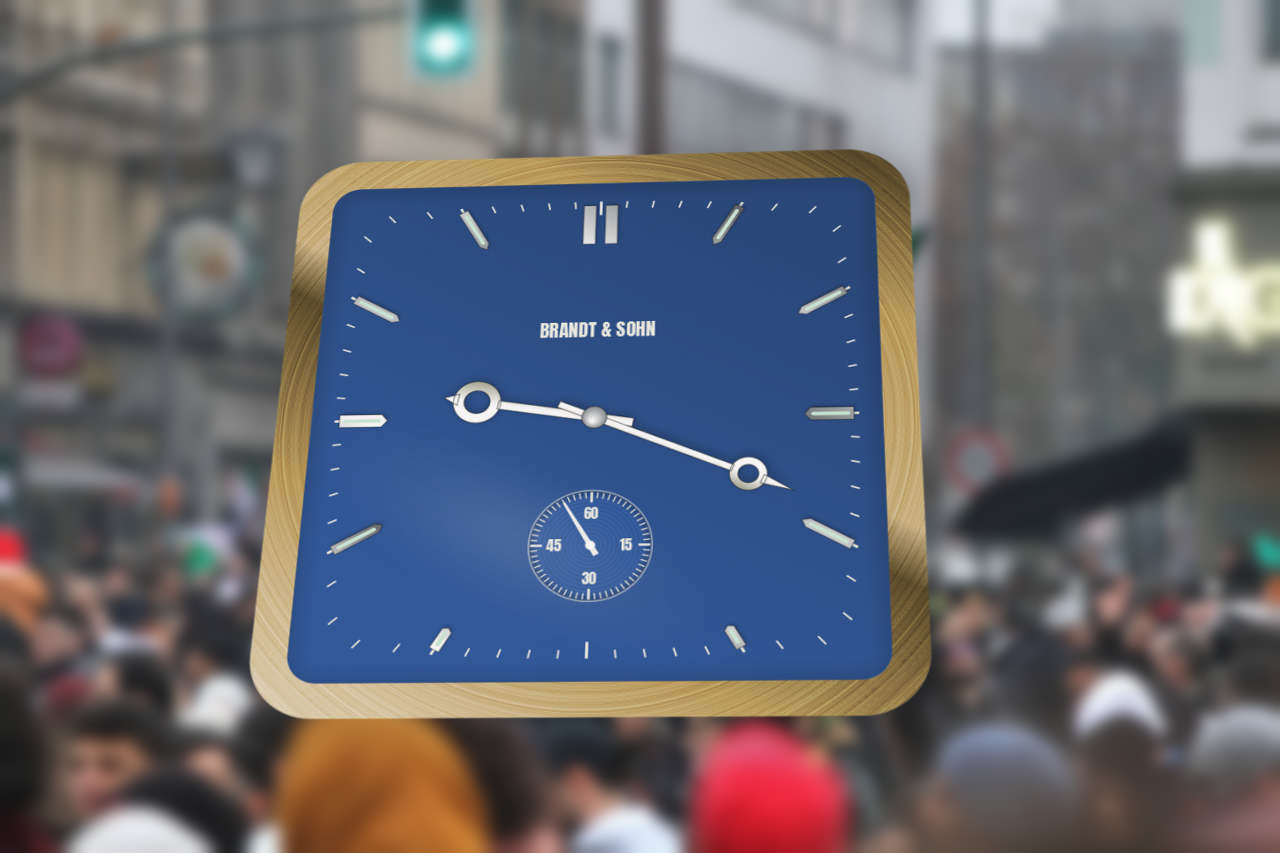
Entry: 9.18.55
